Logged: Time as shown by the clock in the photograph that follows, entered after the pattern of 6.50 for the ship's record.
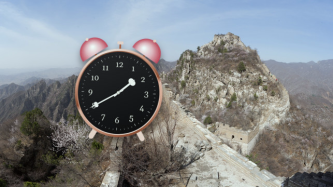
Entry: 1.40
